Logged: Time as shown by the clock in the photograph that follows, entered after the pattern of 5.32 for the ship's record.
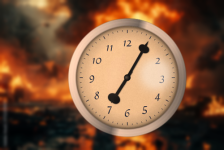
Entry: 7.05
